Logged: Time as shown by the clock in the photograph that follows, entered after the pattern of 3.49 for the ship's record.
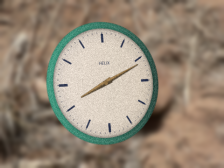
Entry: 8.11
